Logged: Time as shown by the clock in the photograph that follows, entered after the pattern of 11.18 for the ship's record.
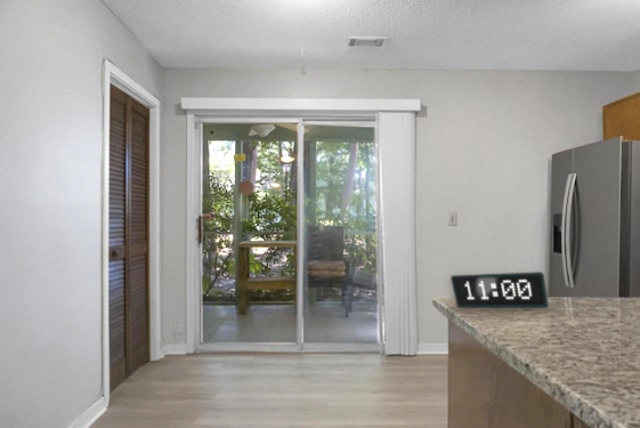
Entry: 11.00
